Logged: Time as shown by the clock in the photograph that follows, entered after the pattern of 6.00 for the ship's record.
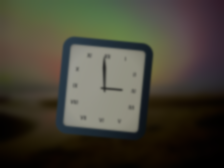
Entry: 2.59
